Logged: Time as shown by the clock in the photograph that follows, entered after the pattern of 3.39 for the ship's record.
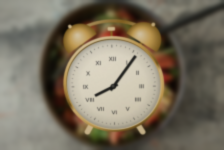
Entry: 8.06
